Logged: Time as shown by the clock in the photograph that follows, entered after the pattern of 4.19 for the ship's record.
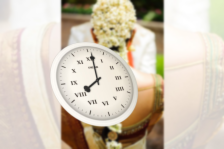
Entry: 8.01
